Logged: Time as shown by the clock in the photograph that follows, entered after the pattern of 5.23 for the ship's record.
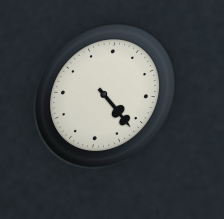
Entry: 4.22
